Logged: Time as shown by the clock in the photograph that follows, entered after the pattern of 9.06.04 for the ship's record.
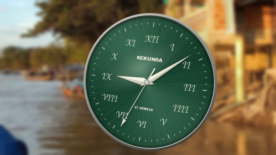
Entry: 9.08.34
